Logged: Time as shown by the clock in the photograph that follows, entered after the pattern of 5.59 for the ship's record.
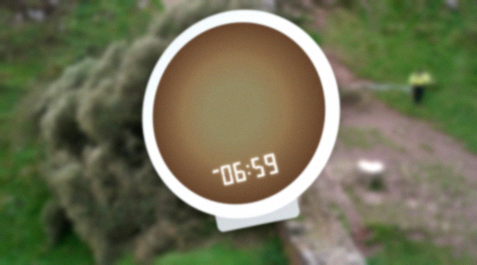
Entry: 6.59
